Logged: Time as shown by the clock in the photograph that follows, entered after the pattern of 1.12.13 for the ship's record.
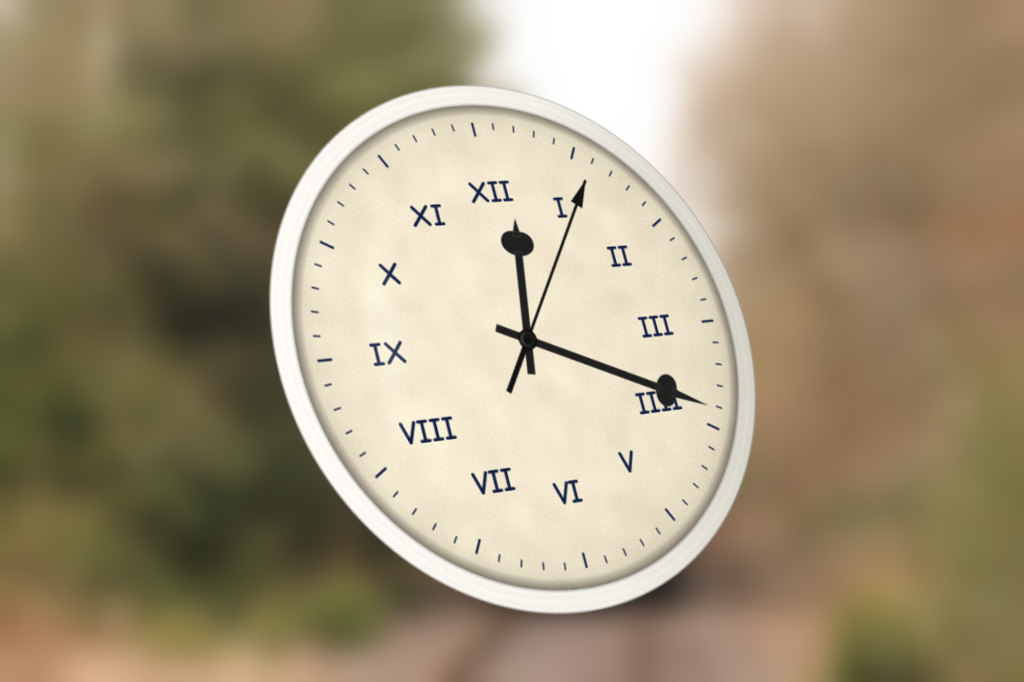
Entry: 12.19.06
